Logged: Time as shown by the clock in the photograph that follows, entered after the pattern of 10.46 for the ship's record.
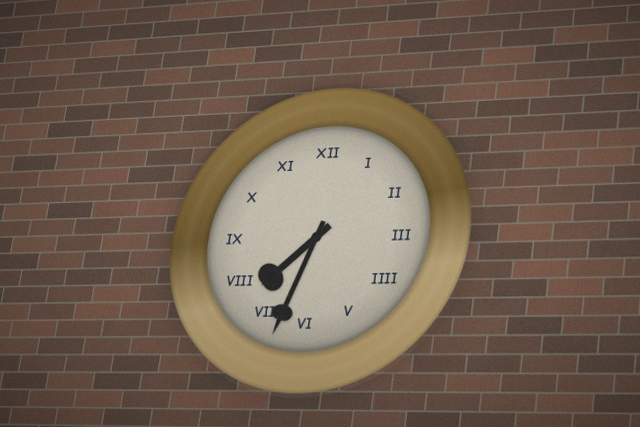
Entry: 7.33
